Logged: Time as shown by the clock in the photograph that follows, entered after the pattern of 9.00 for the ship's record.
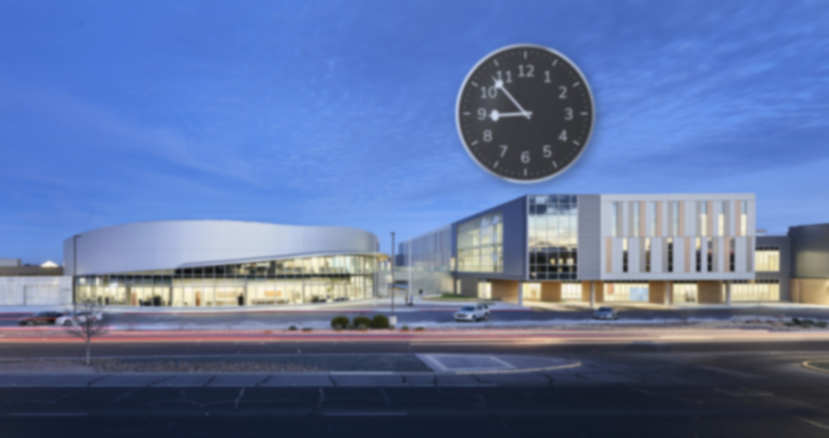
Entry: 8.53
